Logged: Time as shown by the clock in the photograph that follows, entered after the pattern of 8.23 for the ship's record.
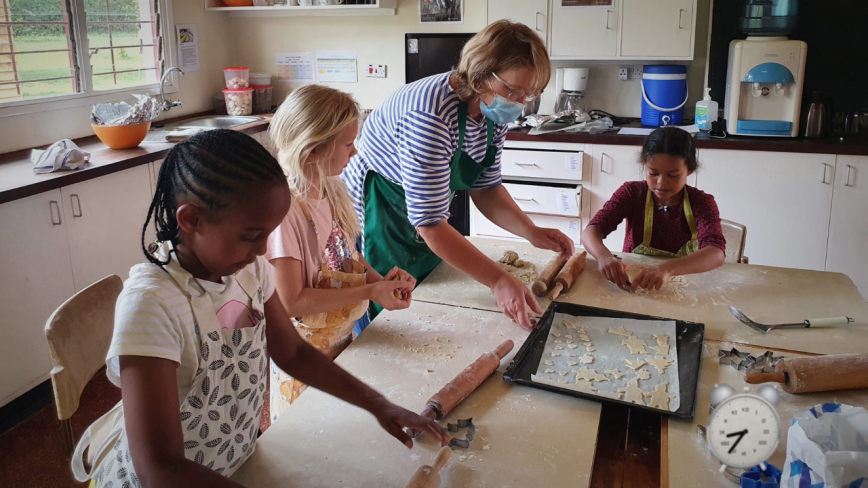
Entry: 8.36
